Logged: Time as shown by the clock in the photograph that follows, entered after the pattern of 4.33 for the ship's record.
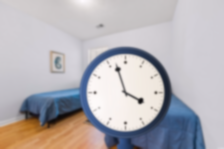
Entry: 3.57
